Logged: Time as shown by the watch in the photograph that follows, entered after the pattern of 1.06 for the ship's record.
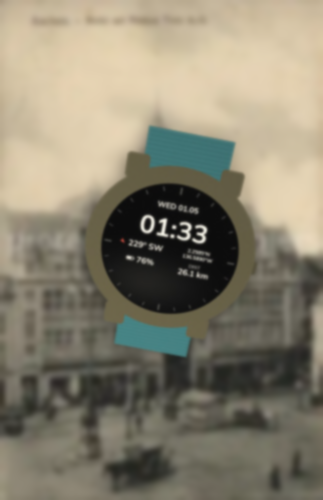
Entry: 1.33
